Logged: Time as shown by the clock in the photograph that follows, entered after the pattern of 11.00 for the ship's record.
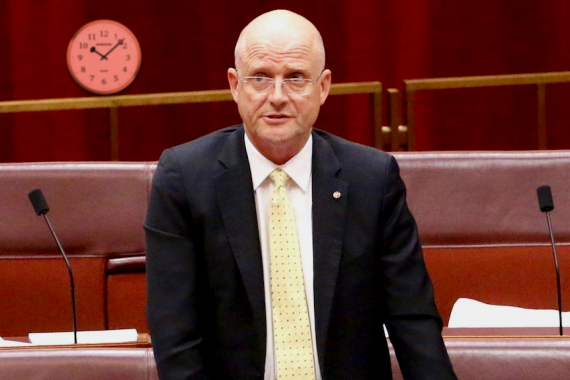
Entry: 10.08
